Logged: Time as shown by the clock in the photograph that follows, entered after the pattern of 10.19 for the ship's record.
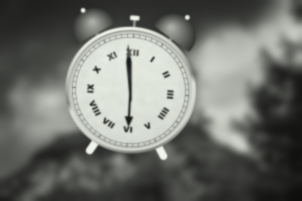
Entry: 5.59
